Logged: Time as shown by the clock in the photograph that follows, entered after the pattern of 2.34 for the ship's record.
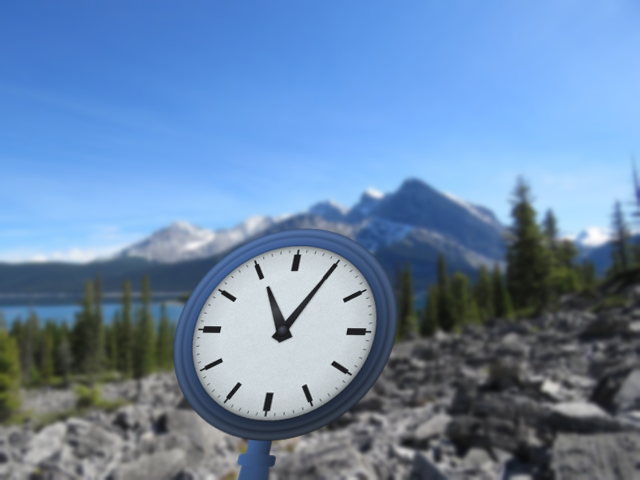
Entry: 11.05
